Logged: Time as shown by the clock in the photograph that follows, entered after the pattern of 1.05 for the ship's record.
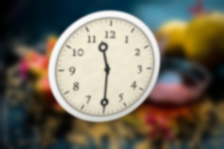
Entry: 11.30
